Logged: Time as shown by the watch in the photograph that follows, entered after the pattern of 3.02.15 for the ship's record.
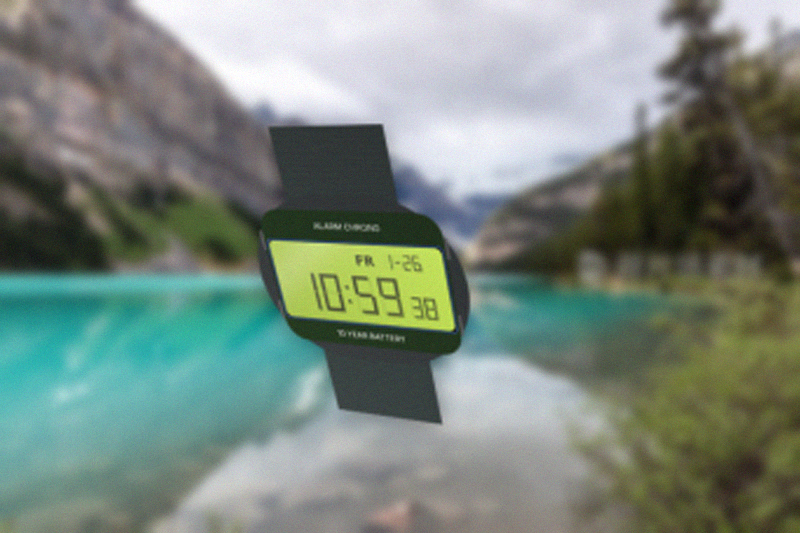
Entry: 10.59.38
